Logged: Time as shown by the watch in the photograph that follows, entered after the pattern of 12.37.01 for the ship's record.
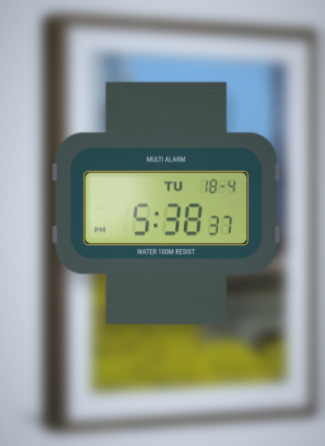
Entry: 5.38.37
